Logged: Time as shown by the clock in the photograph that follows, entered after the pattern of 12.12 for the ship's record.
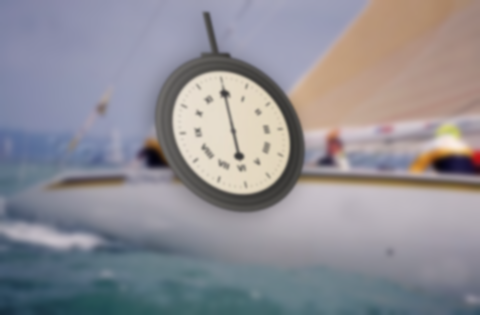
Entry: 6.00
